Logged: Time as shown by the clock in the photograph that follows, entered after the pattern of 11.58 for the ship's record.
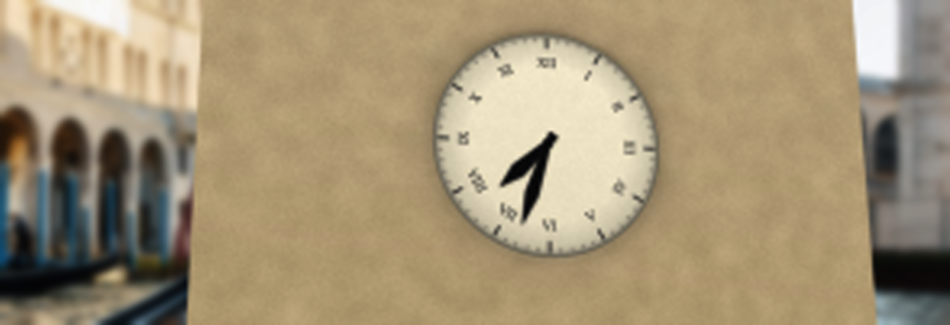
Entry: 7.33
